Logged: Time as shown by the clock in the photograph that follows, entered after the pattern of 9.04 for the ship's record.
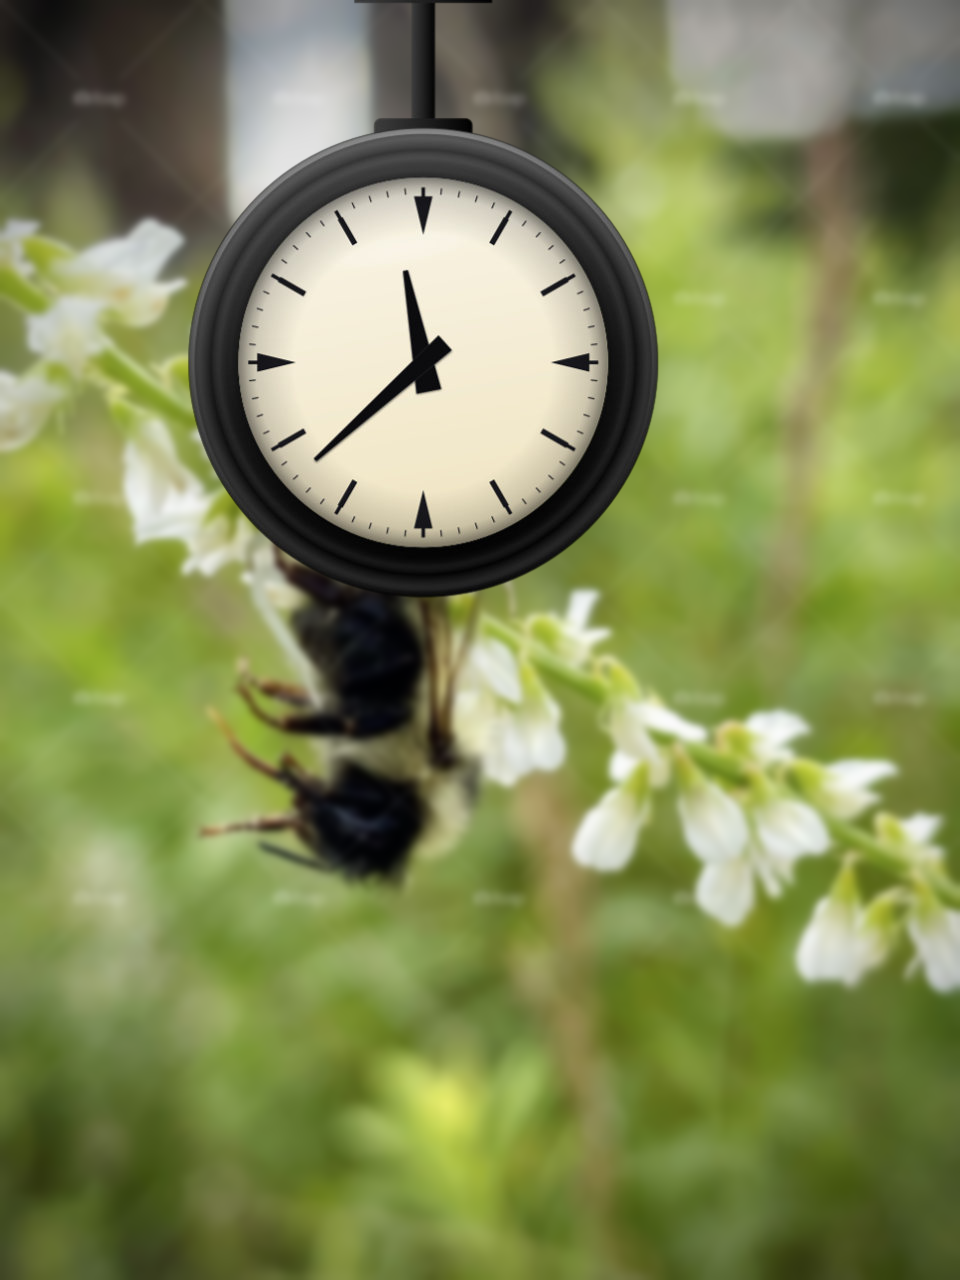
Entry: 11.38
